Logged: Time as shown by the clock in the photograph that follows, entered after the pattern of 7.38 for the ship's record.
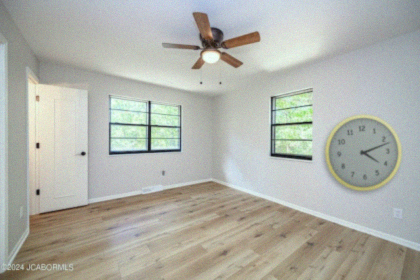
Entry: 4.12
